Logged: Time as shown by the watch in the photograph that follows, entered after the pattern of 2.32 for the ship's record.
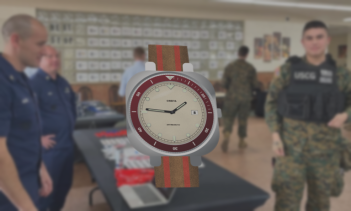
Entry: 1.46
